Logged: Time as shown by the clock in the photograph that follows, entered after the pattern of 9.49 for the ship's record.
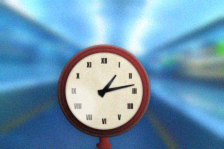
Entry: 1.13
